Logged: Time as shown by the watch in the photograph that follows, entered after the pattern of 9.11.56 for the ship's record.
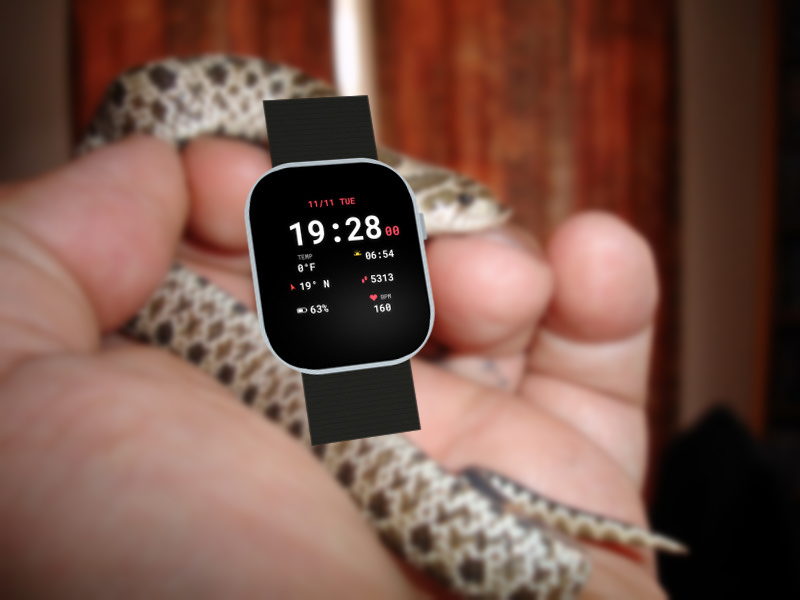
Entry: 19.28.00
